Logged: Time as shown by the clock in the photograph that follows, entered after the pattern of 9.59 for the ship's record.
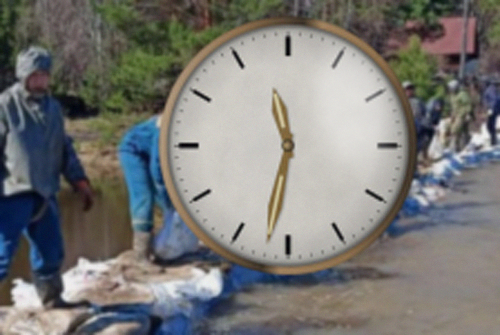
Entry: 11.32
